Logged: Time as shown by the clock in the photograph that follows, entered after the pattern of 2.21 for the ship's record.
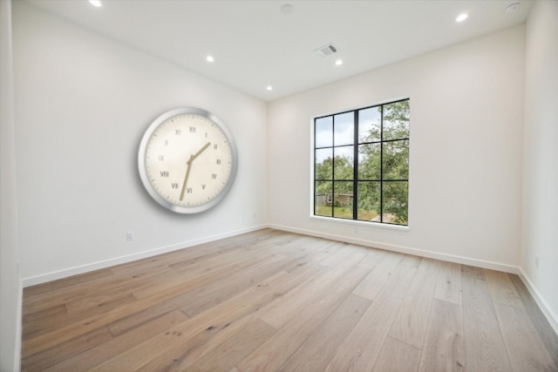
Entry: 1.32
